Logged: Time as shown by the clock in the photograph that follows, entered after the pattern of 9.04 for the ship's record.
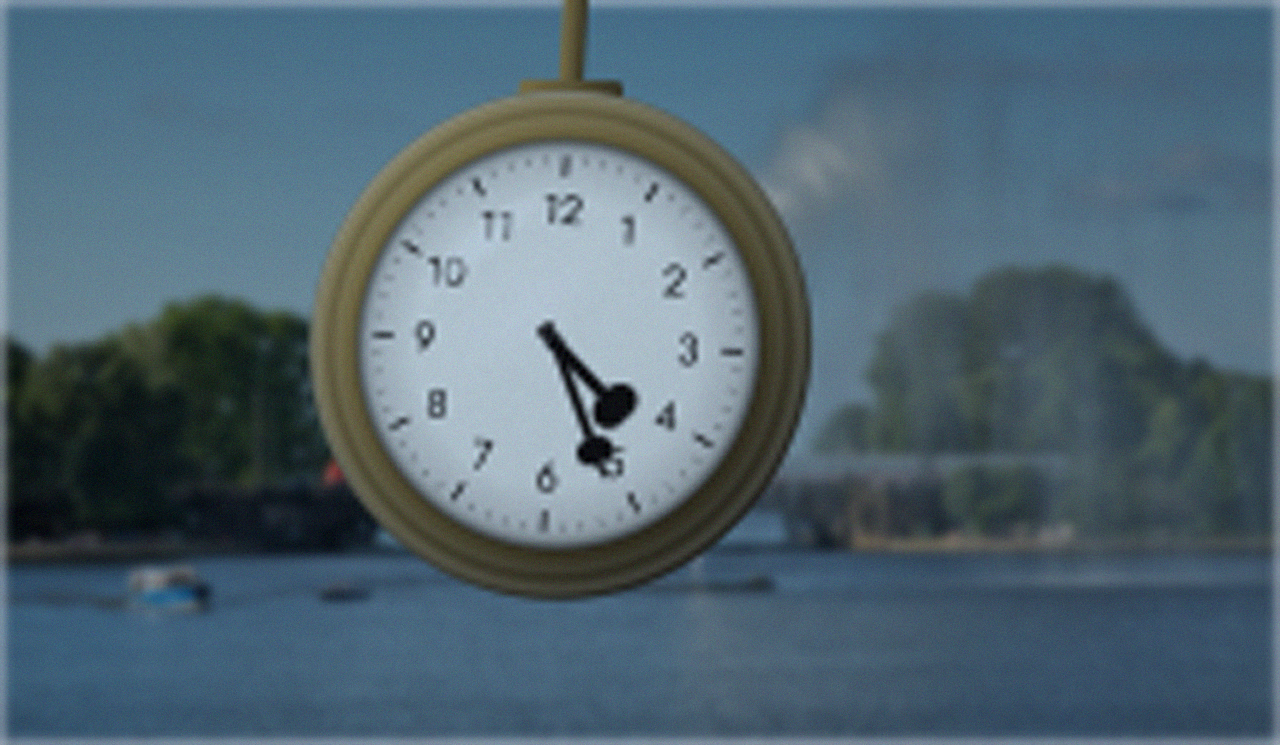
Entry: 4.26
